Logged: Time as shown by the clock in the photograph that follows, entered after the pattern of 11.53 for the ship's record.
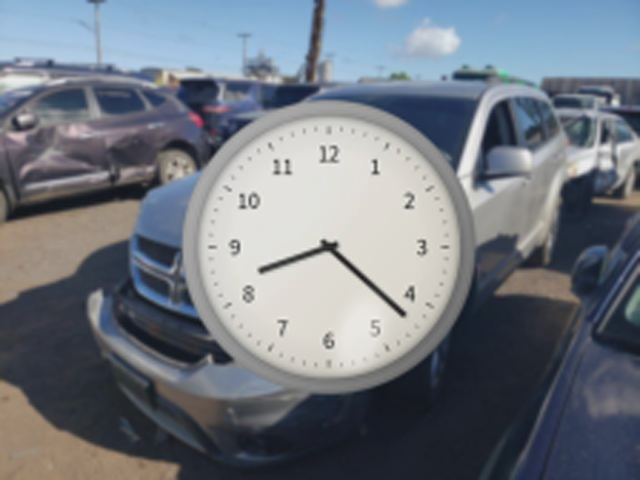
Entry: 8.22
